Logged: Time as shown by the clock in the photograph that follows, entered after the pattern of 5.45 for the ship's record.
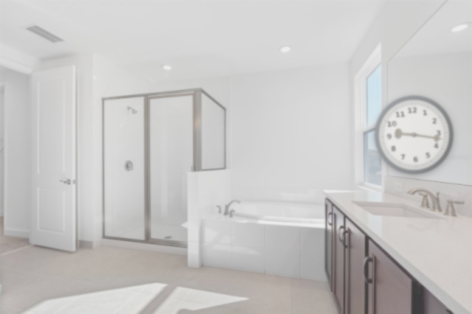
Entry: 9.17
